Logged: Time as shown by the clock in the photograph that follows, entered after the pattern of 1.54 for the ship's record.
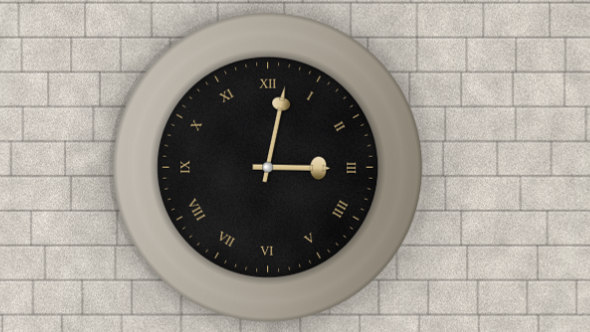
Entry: 3.02
